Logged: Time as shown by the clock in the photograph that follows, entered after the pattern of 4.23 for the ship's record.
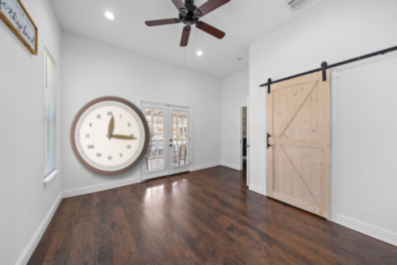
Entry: 12.16
